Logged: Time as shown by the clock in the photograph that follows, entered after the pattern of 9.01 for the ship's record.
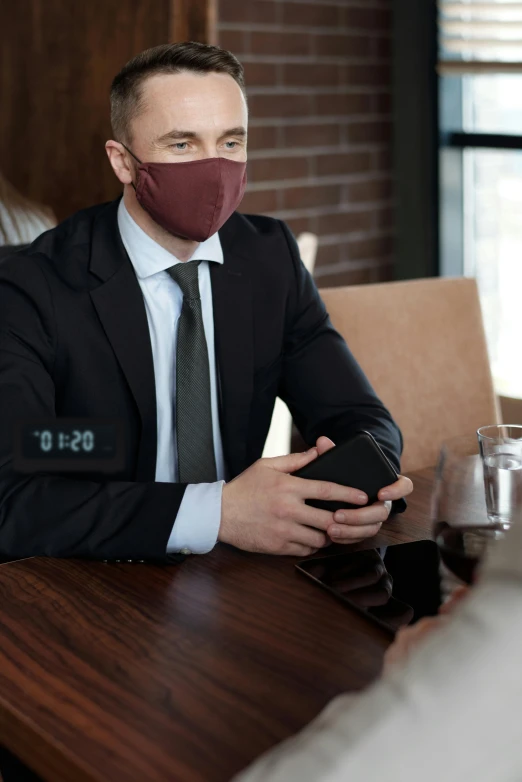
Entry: 1.20
